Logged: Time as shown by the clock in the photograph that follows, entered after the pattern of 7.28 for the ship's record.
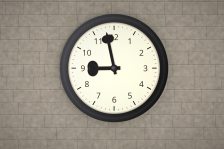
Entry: 8.58
